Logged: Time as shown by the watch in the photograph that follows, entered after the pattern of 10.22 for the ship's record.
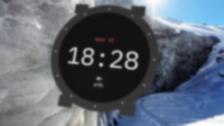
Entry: 18.28
